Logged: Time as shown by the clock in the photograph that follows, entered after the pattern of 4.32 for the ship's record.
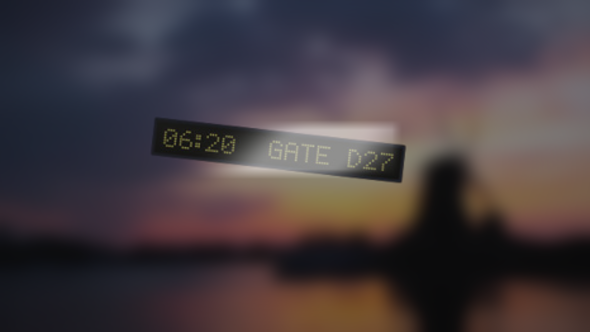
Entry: 6.20
